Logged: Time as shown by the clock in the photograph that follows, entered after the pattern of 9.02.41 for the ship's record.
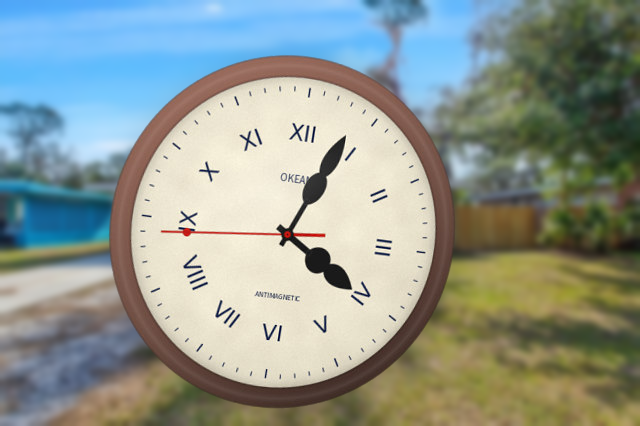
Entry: 4.03.44
